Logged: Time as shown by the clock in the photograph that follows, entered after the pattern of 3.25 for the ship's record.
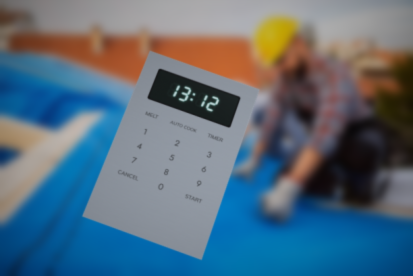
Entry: 13.12
